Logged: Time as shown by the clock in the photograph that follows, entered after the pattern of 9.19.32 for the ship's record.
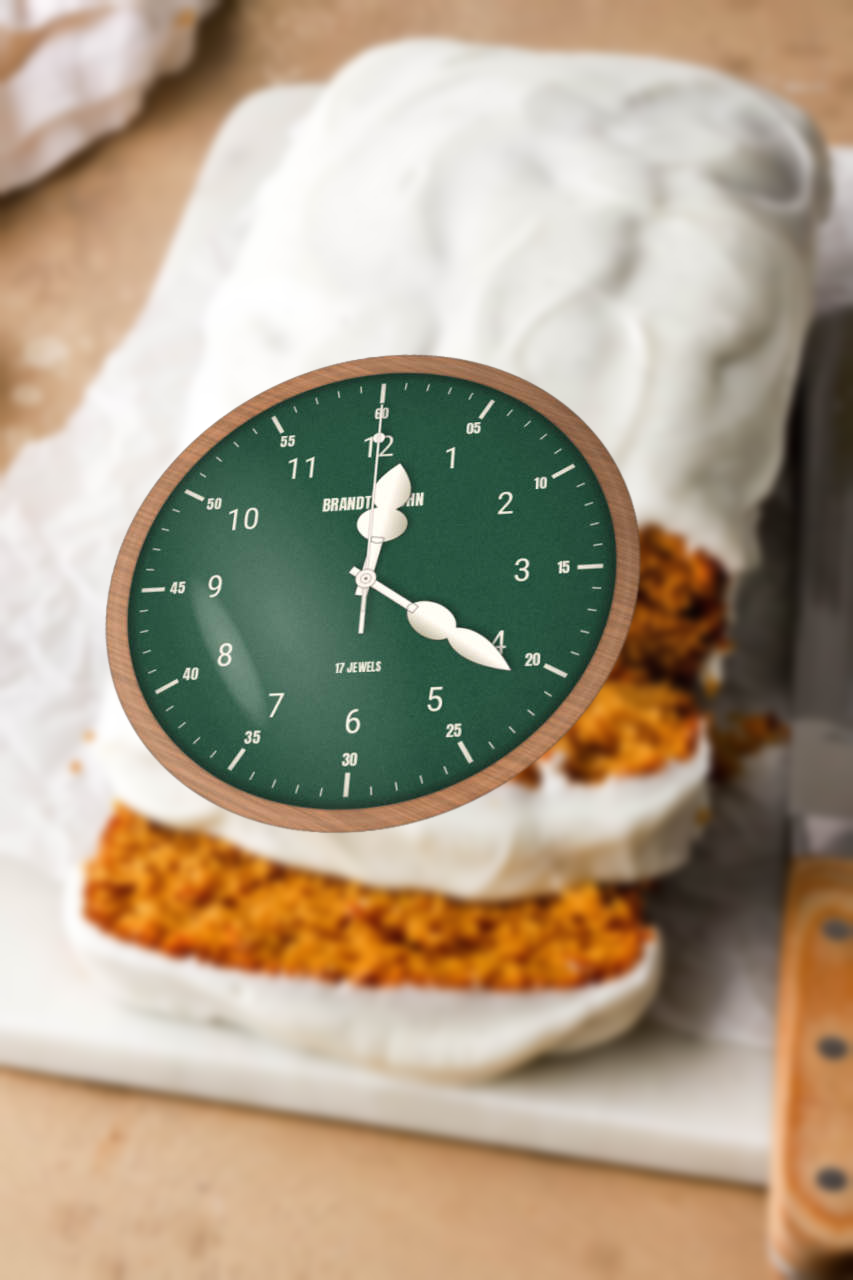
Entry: 12.21.00
